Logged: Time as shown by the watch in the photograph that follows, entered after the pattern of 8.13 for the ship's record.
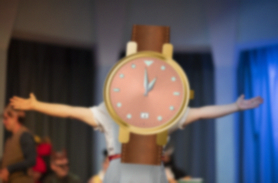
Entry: 12.59
